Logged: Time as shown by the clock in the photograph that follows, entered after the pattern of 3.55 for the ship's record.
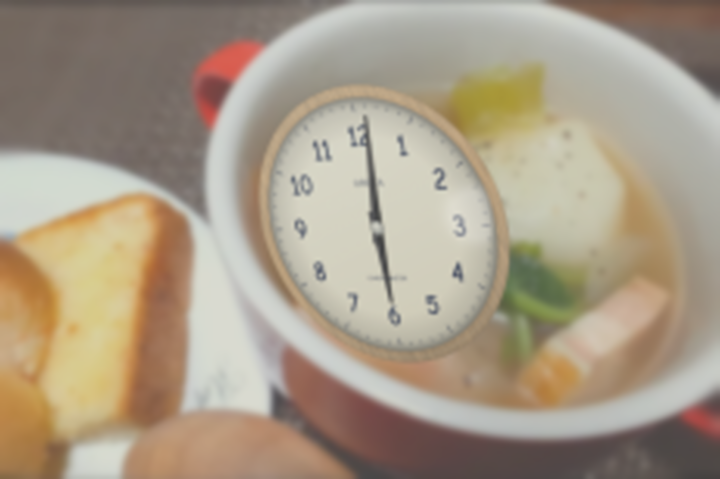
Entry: 6.01
